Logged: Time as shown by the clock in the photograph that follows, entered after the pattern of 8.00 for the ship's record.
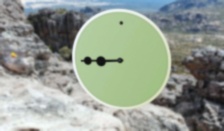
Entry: 8.44
